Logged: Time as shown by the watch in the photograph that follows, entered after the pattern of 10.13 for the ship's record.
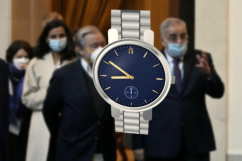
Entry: 8.51
